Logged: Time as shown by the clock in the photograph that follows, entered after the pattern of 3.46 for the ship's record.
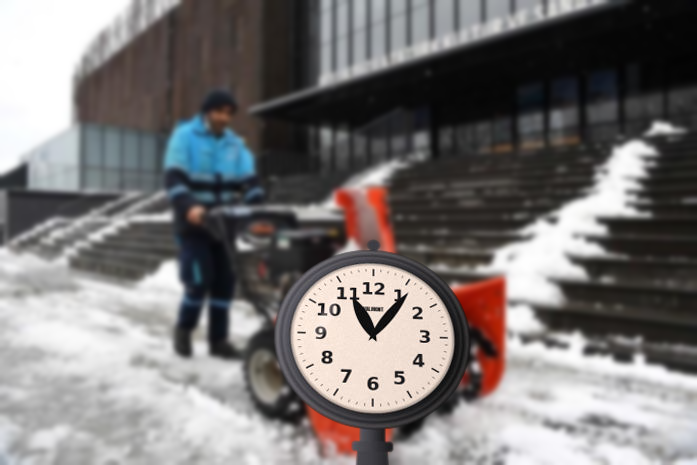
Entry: 11.06
